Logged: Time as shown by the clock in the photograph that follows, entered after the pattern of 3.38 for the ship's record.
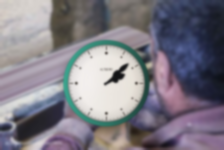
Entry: 2.08
